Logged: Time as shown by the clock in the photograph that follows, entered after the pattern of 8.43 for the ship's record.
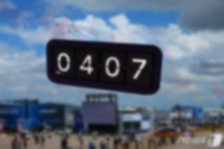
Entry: 4.07
